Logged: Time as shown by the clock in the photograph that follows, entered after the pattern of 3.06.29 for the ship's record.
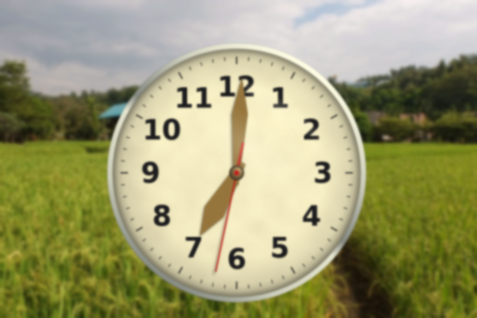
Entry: 7.00.32
